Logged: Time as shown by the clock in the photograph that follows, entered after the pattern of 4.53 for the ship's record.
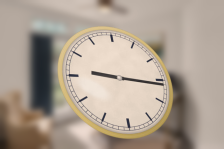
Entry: 9.16
